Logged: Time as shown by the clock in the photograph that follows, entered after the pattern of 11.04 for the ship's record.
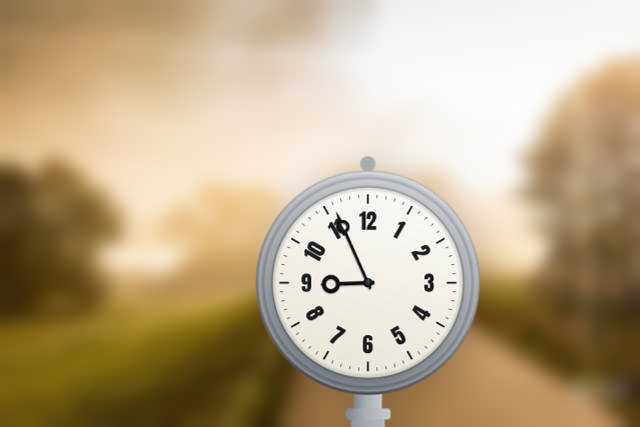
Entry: 8.56
